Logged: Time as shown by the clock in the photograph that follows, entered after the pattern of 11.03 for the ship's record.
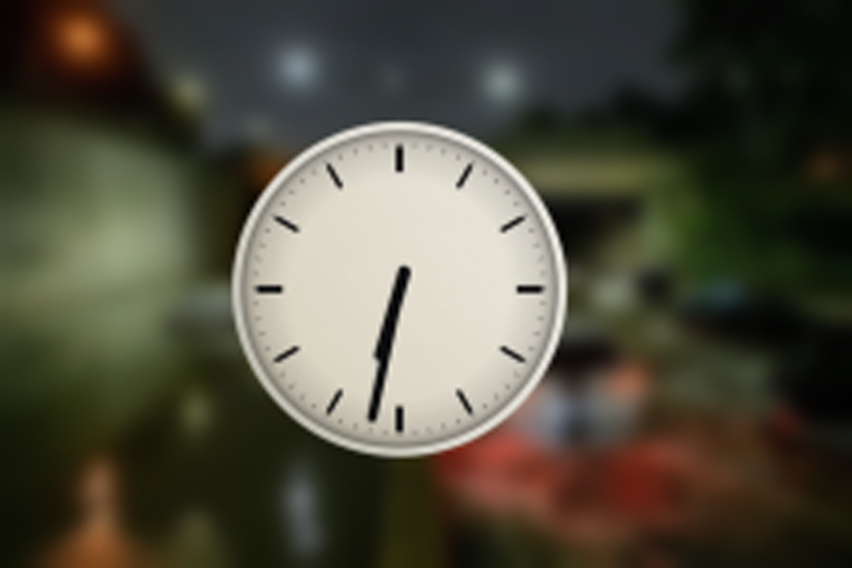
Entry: 6.32
